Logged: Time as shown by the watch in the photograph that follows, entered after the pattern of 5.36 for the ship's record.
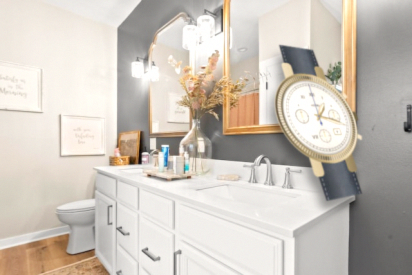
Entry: 1.18
